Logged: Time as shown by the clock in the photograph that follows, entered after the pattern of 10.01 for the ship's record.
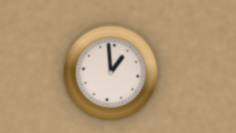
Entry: 12.58
